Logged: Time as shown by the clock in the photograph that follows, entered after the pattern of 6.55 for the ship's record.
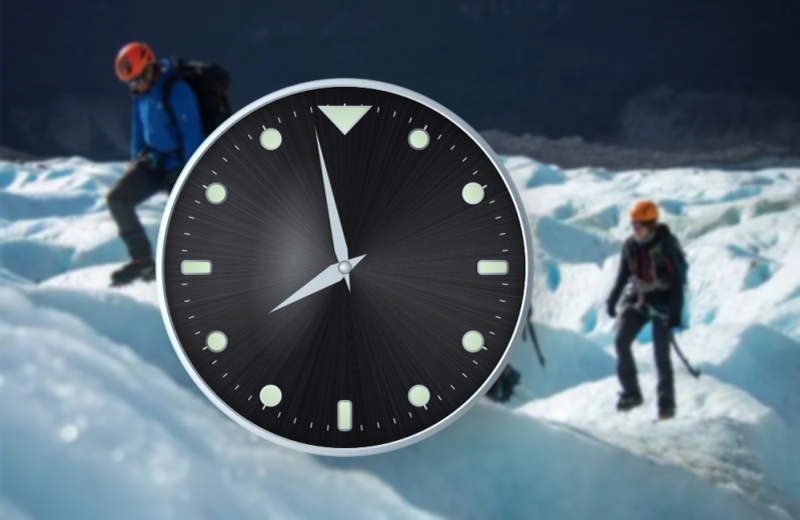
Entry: 7.58
